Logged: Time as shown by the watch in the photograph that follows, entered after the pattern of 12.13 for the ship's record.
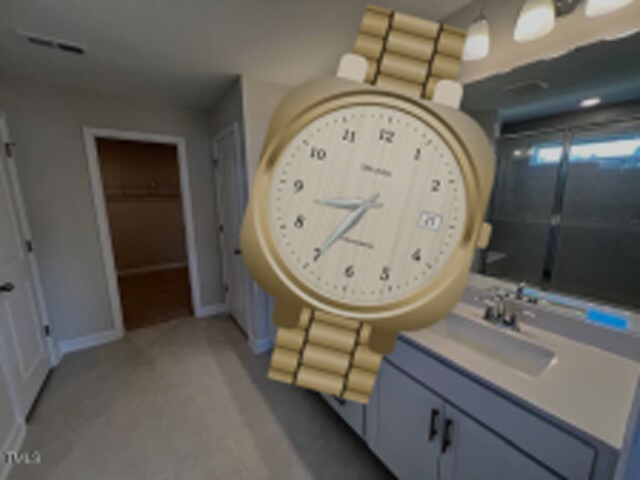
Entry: 8.35
